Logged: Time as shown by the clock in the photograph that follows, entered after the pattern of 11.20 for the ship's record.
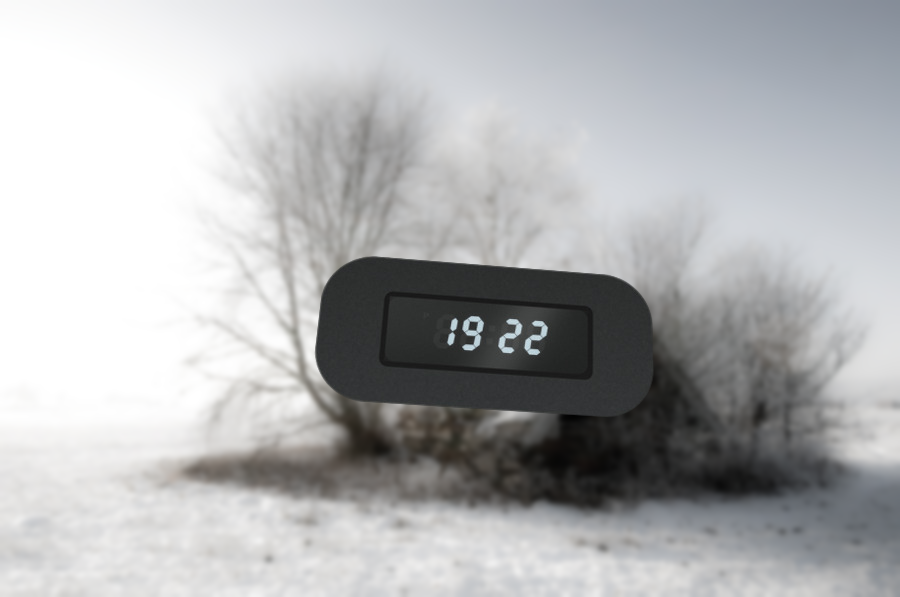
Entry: 19.22
